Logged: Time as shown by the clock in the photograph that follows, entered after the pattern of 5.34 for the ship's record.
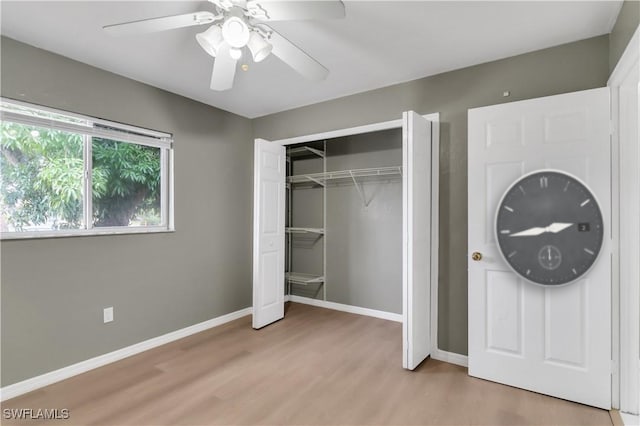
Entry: 2.44
